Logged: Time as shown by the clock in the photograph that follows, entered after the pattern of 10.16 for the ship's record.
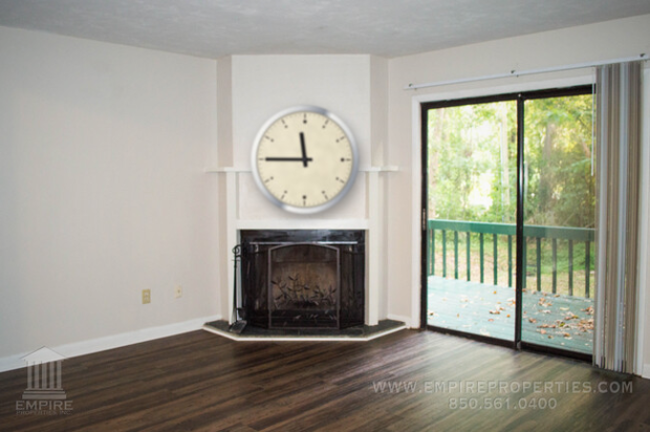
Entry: 11.45
